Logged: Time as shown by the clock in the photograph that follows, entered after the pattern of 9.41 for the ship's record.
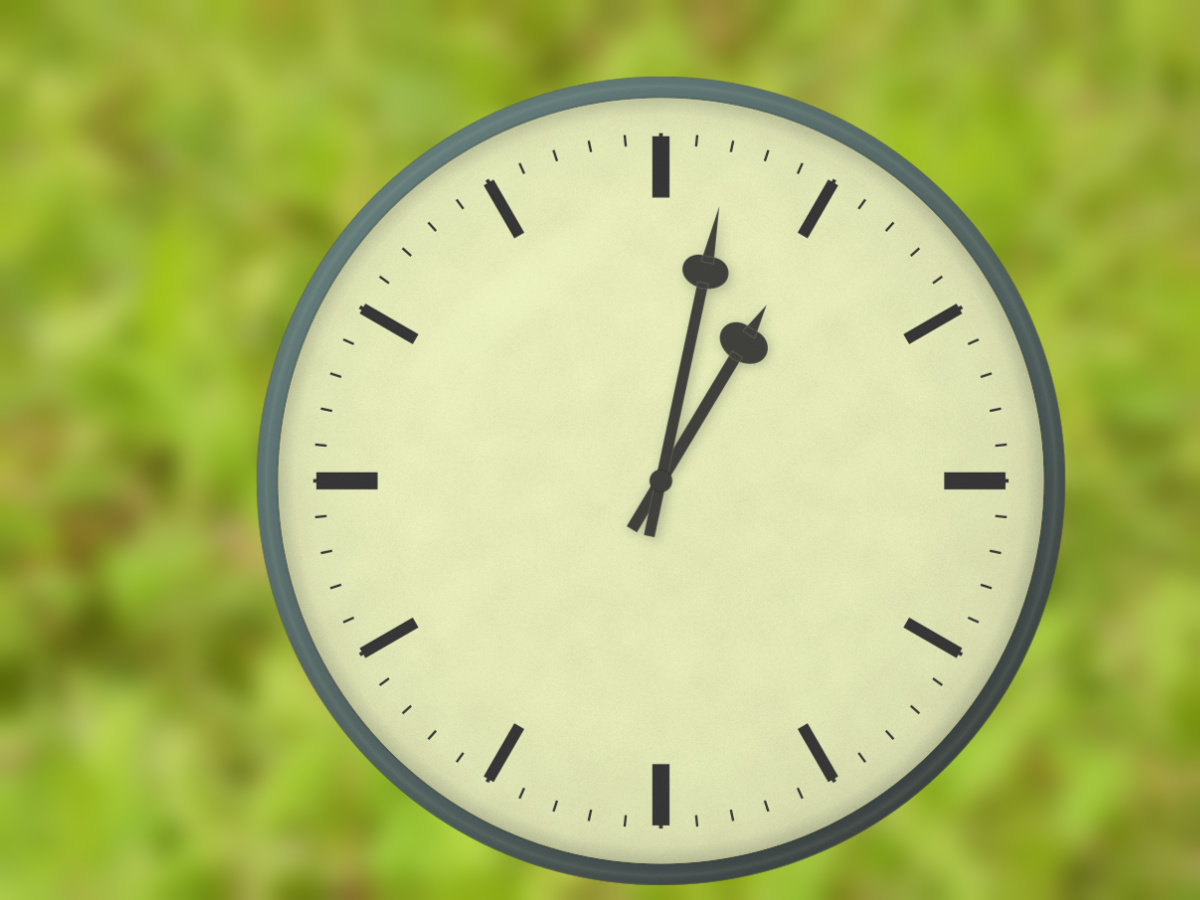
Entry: 1.02
